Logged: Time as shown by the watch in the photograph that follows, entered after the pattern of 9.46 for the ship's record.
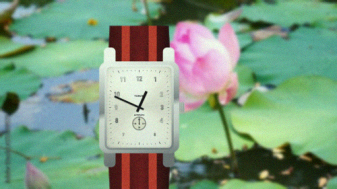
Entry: 12.49
